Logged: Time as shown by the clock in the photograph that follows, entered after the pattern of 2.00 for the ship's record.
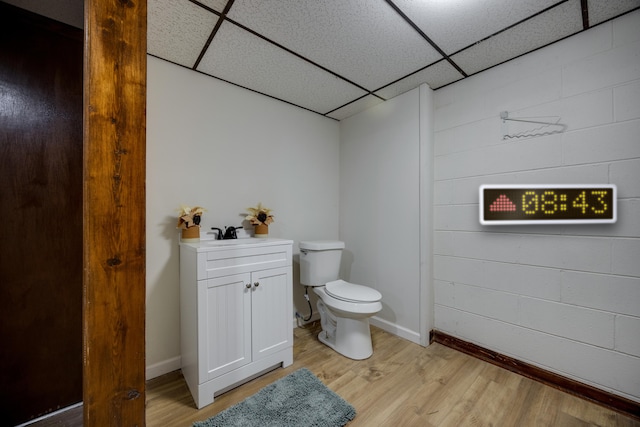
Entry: 8.43
